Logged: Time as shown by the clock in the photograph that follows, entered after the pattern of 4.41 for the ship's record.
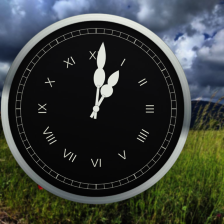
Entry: 1.01
